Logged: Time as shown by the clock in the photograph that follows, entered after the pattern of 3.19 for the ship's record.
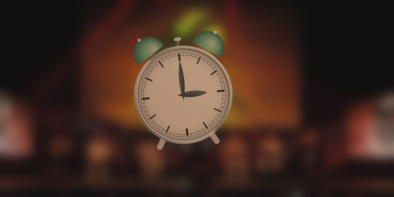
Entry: 3.00
